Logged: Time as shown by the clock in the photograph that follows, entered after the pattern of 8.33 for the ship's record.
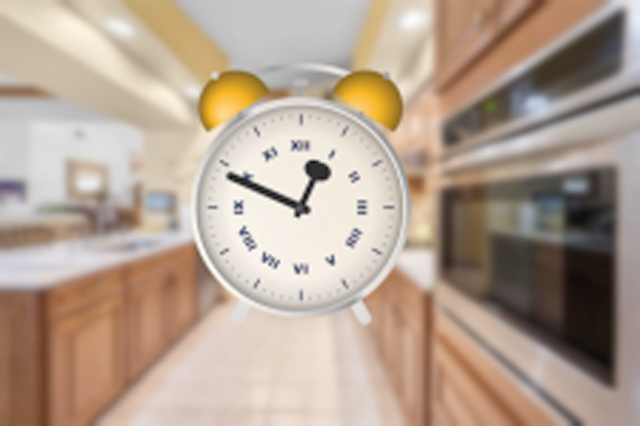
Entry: 12.49
